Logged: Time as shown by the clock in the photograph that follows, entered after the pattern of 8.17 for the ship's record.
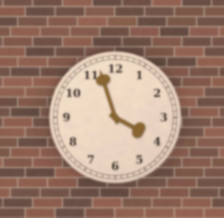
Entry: 3.57
